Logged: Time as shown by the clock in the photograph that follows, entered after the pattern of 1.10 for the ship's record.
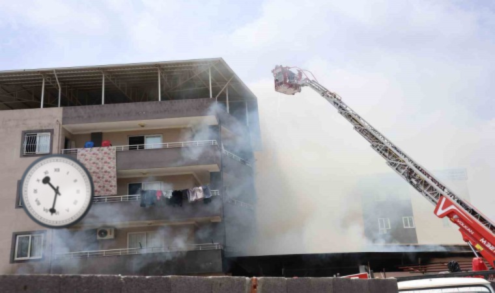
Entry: 10.32
